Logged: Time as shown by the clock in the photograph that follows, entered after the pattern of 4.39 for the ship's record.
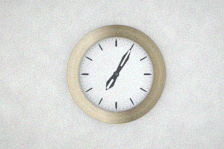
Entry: 7.05
